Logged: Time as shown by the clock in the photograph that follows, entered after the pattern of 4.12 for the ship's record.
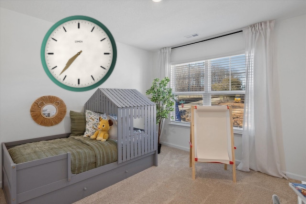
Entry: 7.37
